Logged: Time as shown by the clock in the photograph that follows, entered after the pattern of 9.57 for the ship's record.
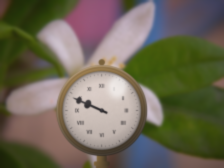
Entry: 9.49
